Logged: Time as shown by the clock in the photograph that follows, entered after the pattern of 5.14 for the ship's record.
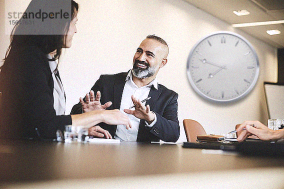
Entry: 7.48
